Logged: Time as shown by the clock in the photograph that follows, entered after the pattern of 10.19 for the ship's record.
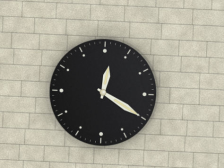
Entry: 12.20
